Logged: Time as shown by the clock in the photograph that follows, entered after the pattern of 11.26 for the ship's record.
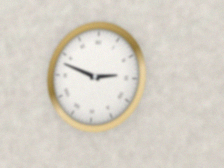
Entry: 2.48
